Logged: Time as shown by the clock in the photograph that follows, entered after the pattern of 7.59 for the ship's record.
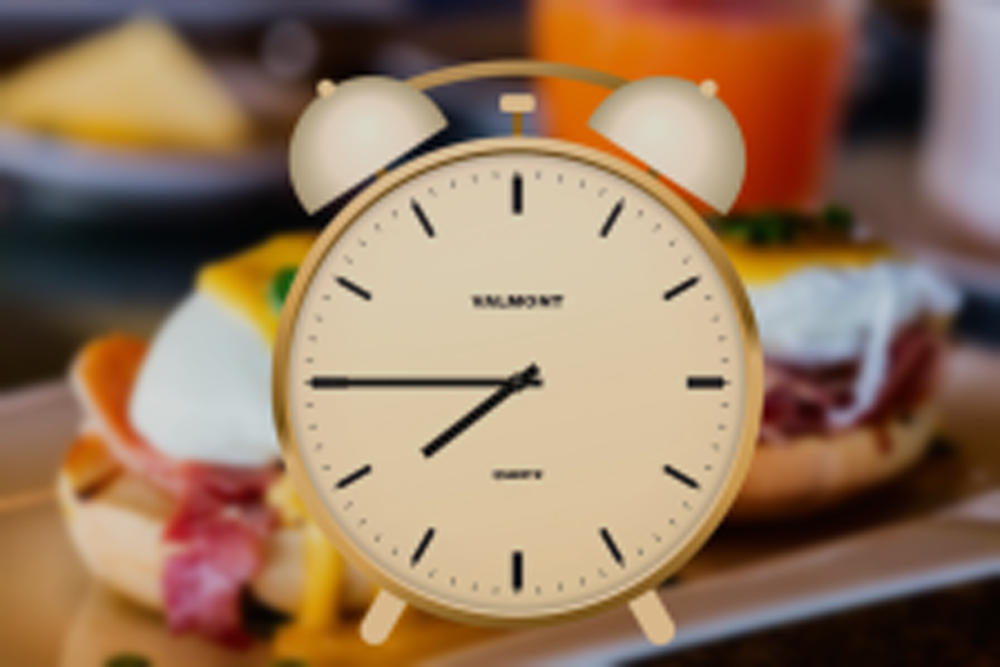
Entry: 7.45
